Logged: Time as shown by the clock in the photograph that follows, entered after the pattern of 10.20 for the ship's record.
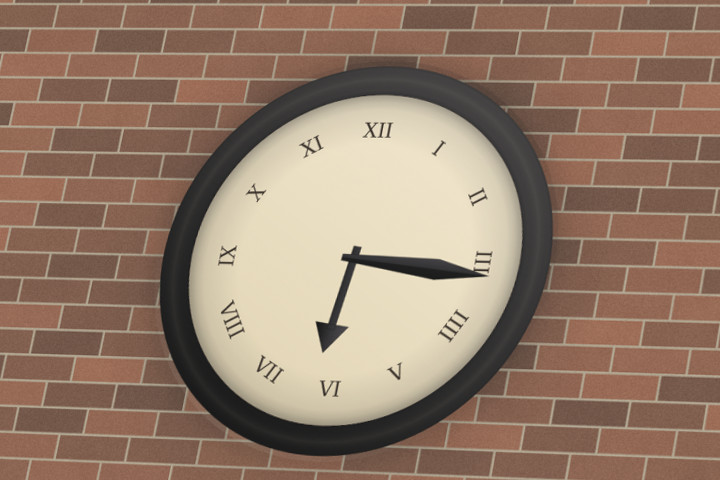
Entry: 6.16
